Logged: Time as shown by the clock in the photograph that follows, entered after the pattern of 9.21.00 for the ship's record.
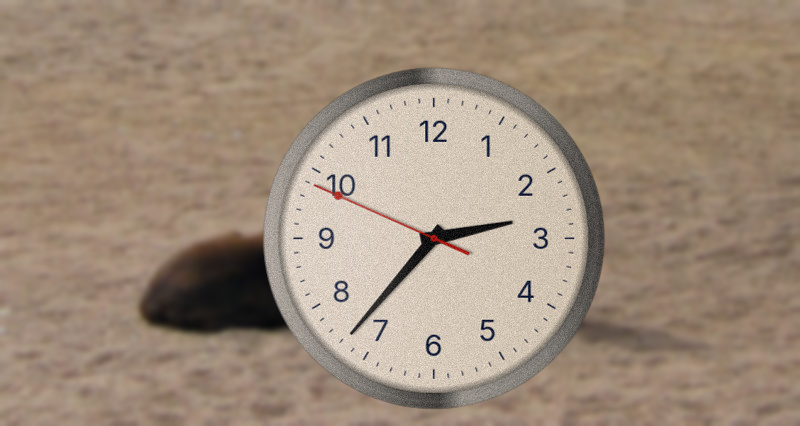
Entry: 2.36.49
